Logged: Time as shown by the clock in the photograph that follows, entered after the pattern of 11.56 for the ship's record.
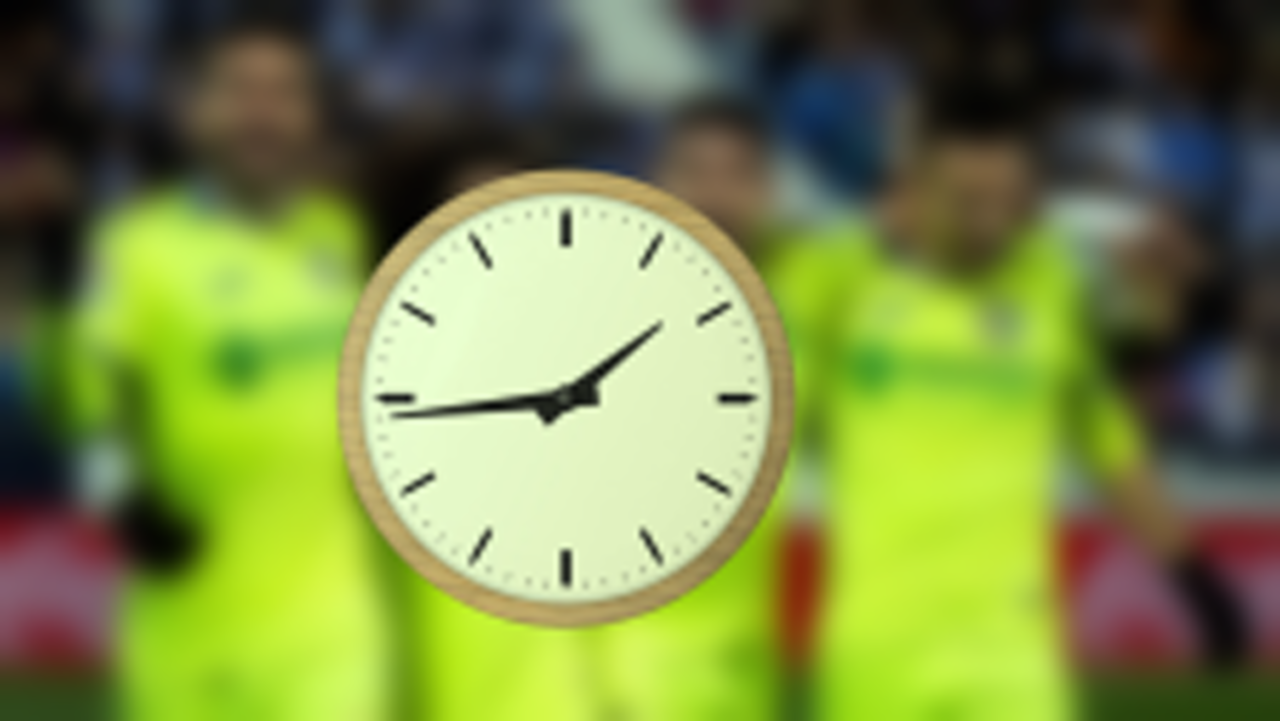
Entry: 1.44
